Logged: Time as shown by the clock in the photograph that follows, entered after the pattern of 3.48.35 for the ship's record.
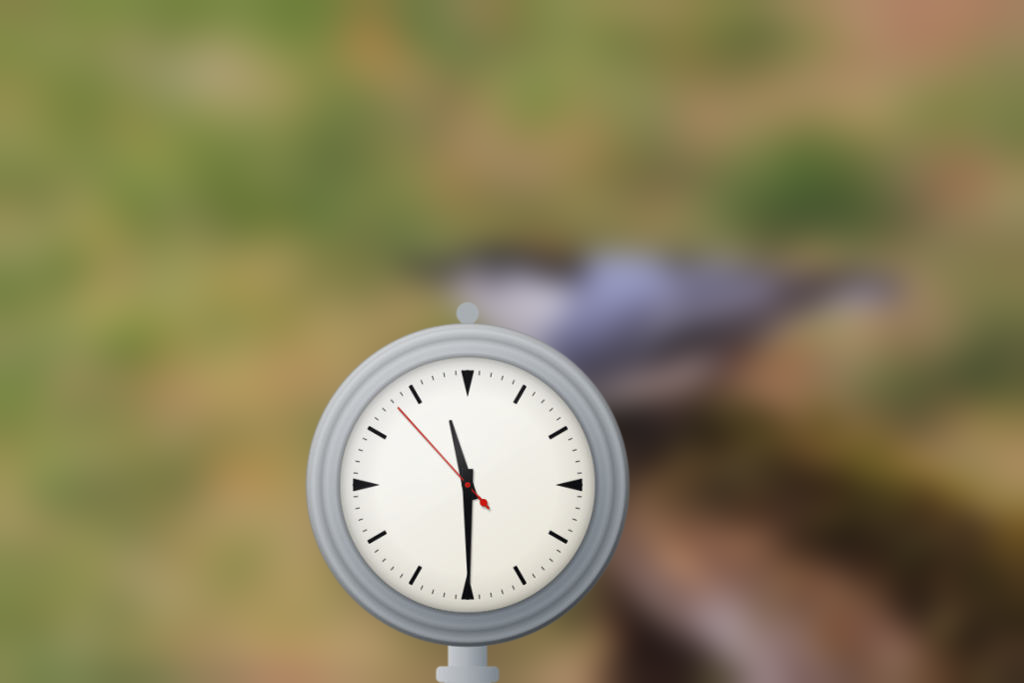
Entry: 11.29.53
